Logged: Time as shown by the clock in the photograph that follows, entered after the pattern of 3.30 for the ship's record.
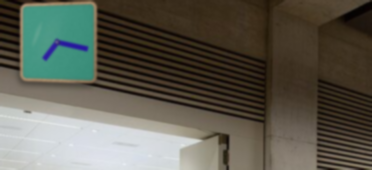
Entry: 7.17
